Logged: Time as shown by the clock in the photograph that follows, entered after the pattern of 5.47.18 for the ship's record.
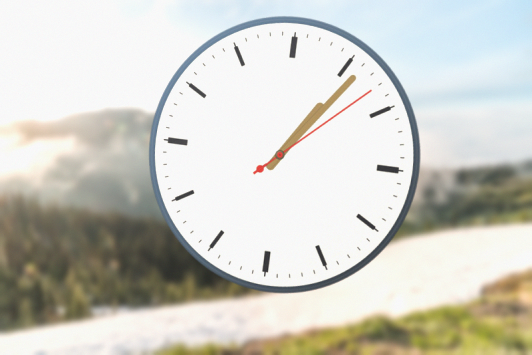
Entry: 1.06.08
